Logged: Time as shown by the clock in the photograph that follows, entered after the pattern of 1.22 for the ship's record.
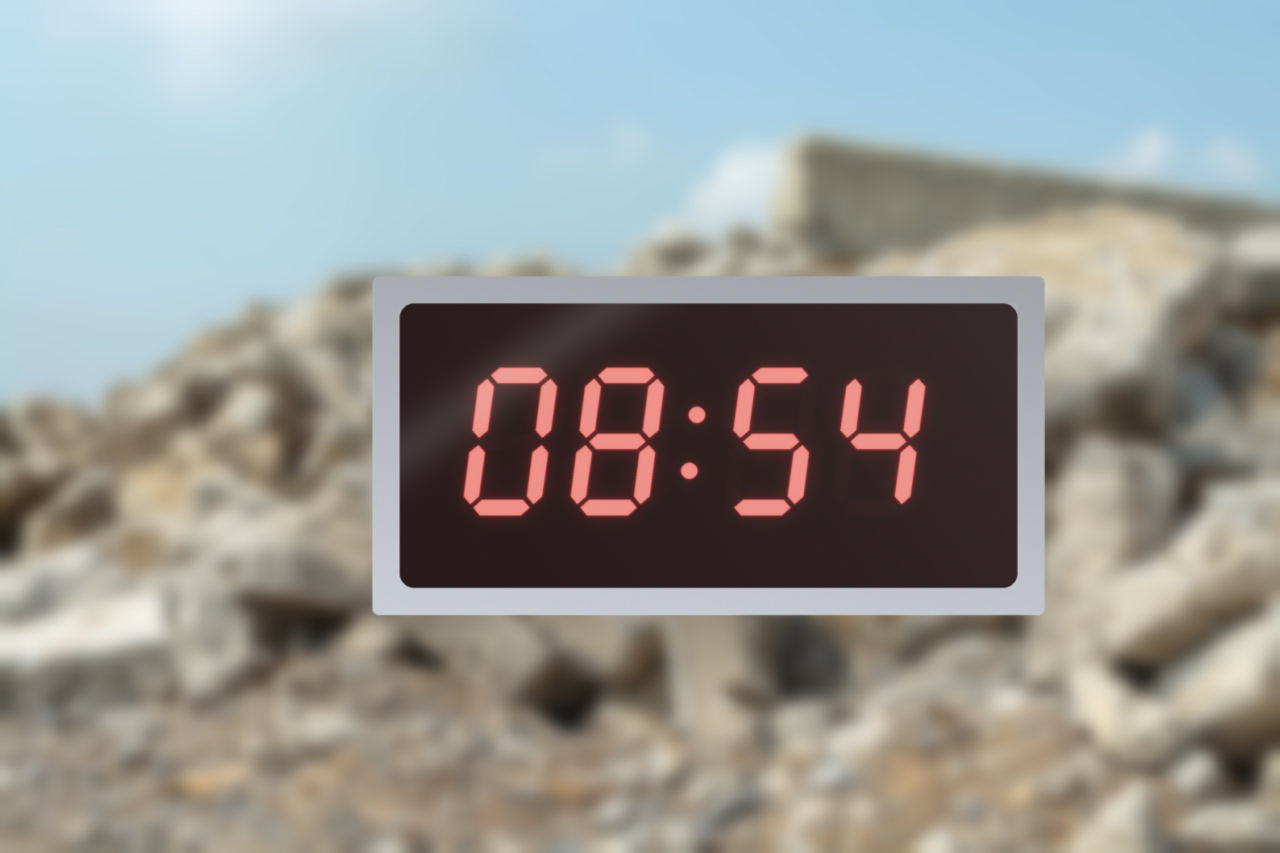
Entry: 8.54
